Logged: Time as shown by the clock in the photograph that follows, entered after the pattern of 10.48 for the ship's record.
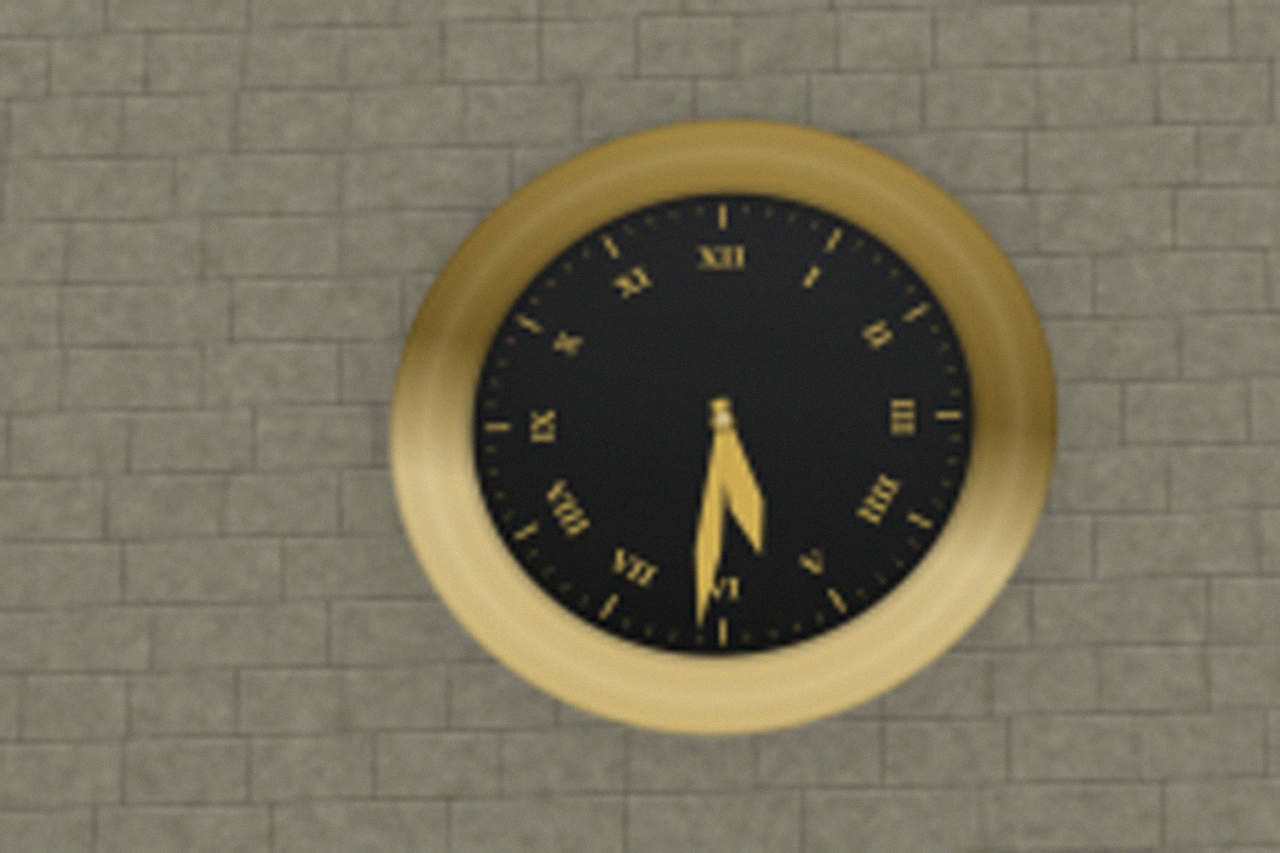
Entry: 5.31
